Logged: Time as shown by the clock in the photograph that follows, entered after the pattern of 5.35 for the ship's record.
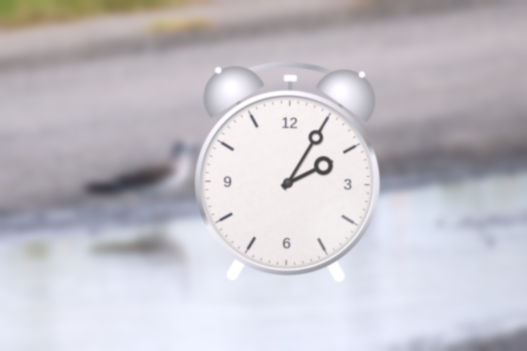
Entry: 2.05
